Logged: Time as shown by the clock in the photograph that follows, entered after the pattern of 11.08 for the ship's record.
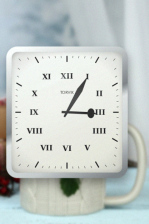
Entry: 3.05
